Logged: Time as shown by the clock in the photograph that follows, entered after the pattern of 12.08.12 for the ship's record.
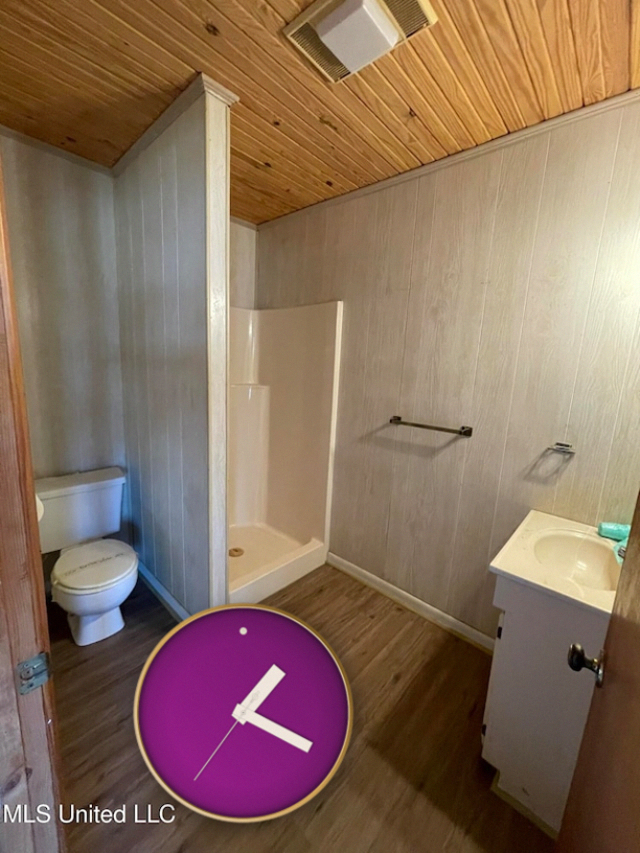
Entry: 1.19.36
